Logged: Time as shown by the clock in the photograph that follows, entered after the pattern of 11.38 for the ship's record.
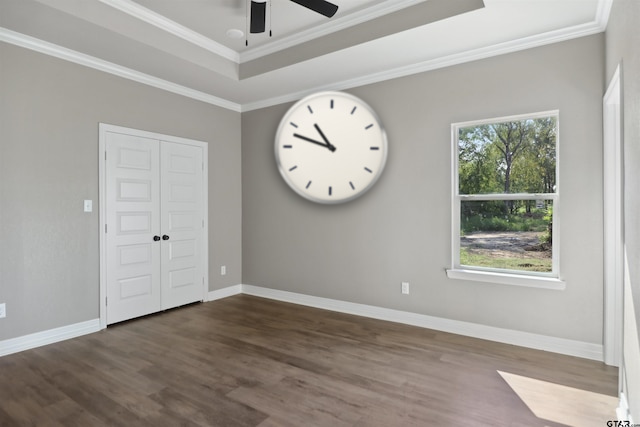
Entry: 10.48
